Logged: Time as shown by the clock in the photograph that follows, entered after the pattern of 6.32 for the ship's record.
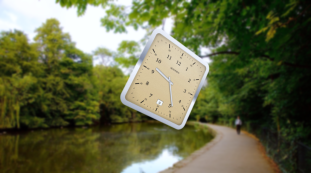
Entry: 9.24
